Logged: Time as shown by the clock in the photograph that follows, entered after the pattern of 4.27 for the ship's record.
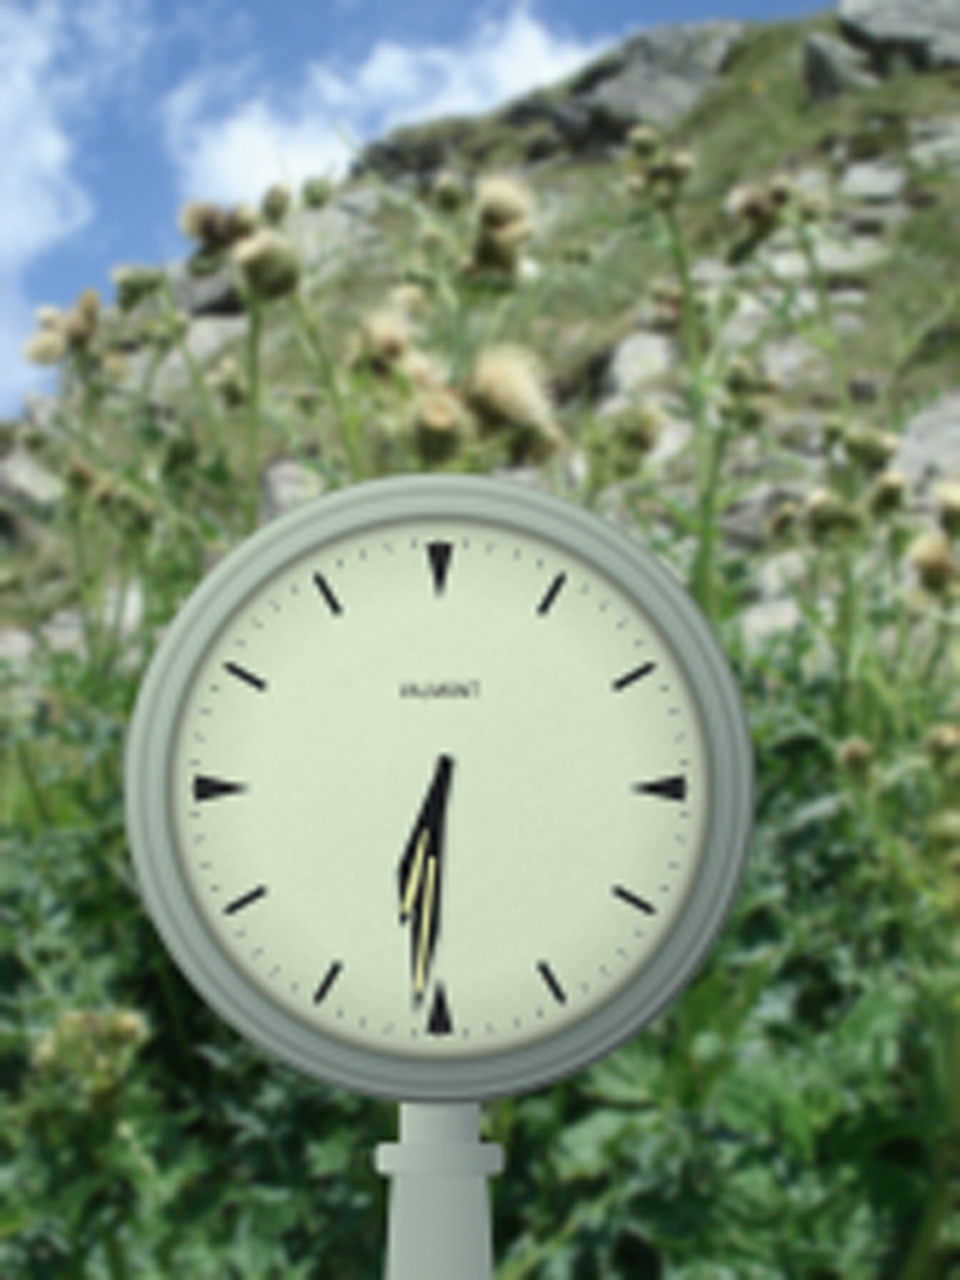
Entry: 6.31
